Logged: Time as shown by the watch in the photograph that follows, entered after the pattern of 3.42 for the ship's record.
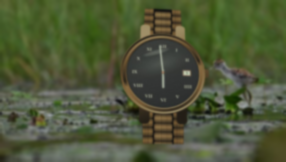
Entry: 5.59
